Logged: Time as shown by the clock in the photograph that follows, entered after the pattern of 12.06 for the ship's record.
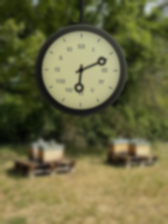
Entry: 6.11
